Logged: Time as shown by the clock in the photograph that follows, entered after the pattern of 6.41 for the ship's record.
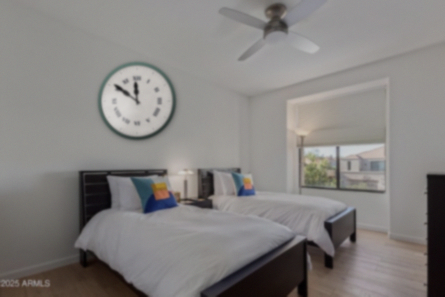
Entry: 11.51
